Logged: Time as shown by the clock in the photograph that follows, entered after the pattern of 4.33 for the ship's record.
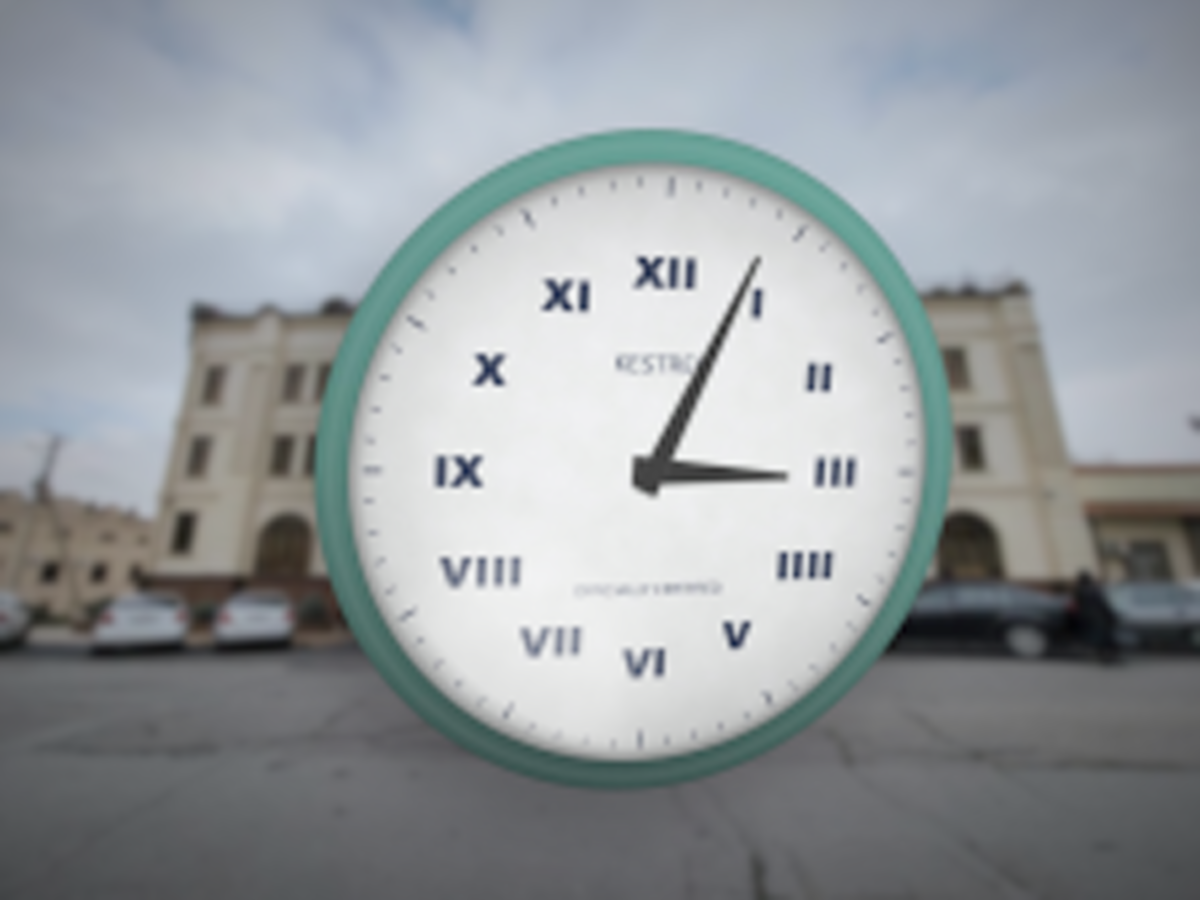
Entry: 3.04
